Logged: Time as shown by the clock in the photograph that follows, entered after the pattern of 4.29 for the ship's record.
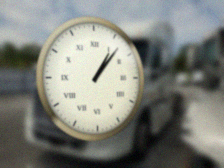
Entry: 1.07
